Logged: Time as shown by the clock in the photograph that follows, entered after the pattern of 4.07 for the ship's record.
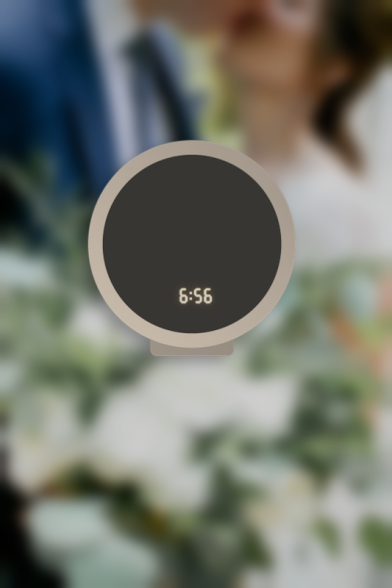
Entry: 6.56
